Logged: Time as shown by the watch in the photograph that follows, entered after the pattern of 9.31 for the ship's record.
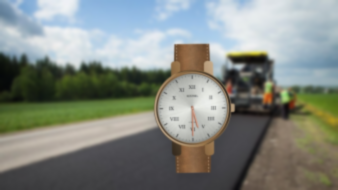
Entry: 5.30
